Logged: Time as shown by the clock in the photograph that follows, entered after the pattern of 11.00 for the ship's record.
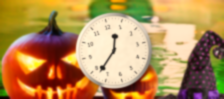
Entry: 12.38
